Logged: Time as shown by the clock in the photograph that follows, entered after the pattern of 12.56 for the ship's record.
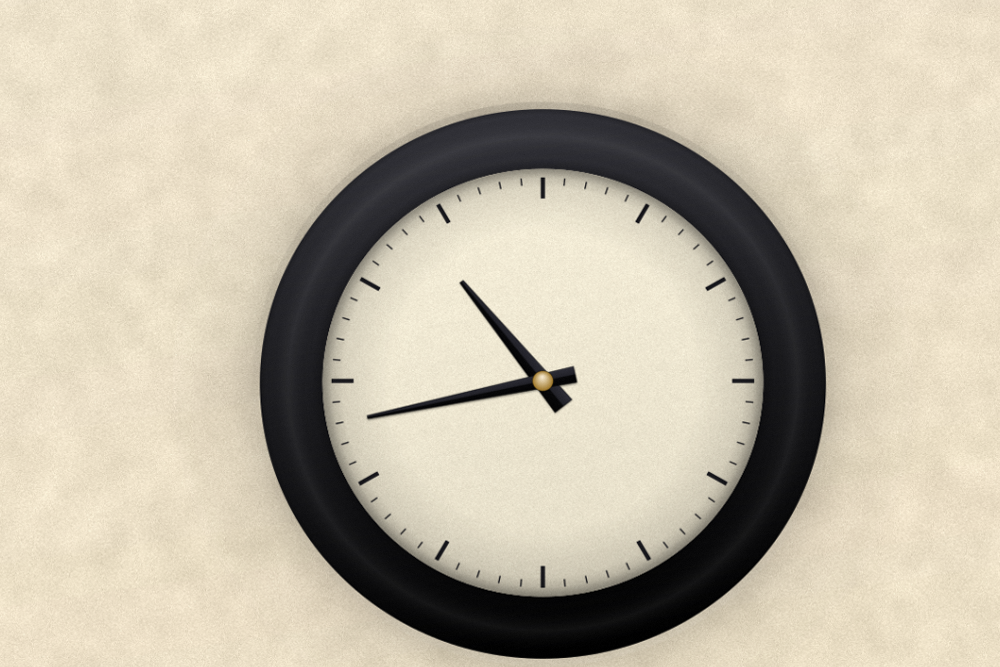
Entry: 10.43
